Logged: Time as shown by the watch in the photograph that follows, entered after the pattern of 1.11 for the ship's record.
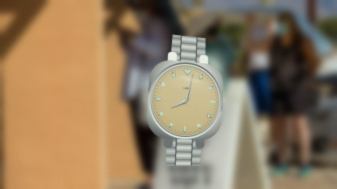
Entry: 8.02
